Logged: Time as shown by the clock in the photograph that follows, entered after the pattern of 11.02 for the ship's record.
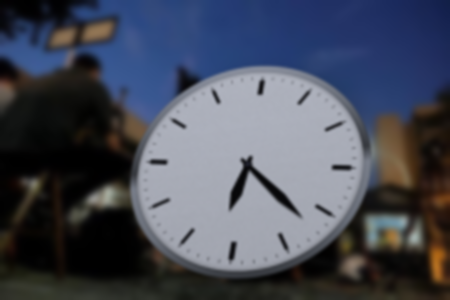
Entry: 6.22
